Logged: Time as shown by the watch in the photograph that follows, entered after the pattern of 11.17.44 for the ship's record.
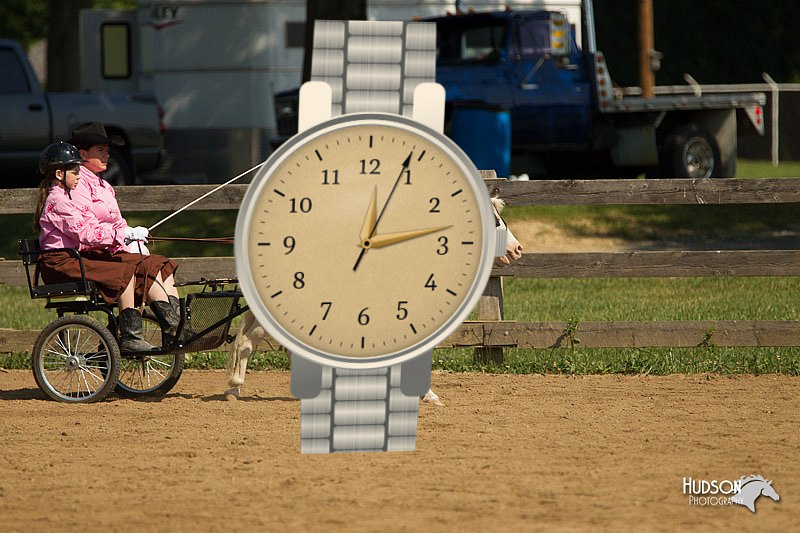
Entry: 12.13.04
